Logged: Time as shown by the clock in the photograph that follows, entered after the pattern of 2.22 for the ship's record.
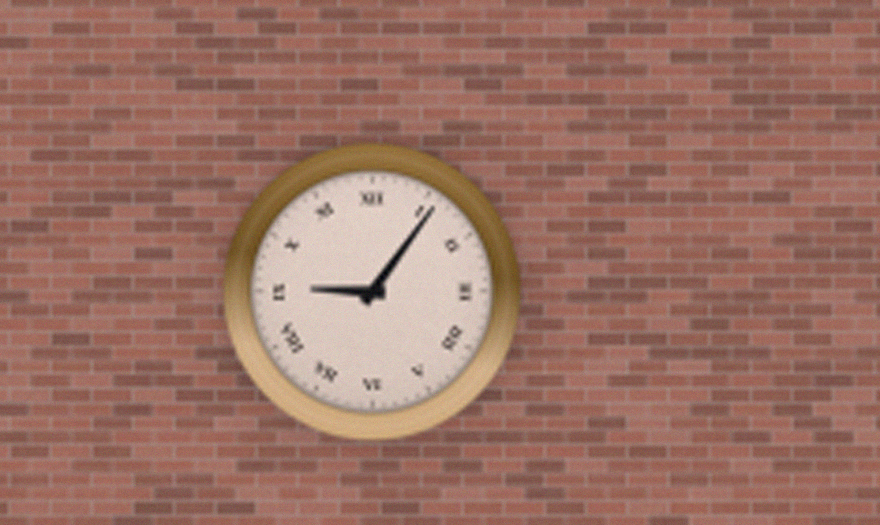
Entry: 9.06
